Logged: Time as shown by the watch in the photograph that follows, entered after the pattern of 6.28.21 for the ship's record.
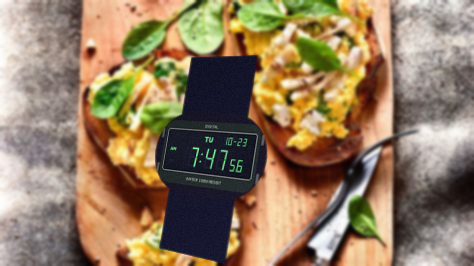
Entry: 7.47.56
